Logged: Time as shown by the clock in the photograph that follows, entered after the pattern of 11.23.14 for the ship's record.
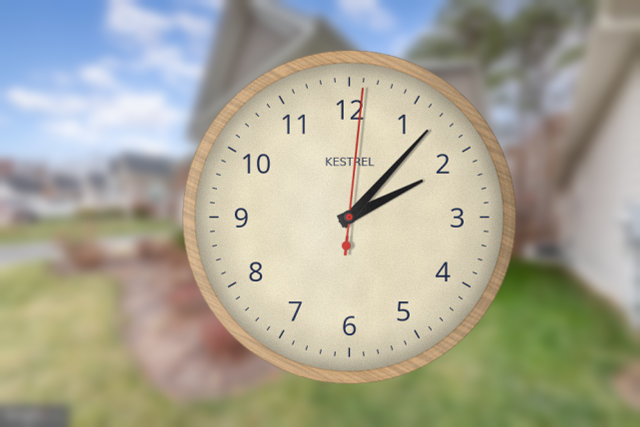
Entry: 2.07.01
